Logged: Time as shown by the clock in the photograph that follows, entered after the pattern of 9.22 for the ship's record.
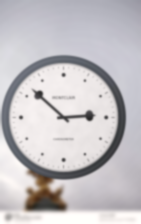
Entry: 2.52
